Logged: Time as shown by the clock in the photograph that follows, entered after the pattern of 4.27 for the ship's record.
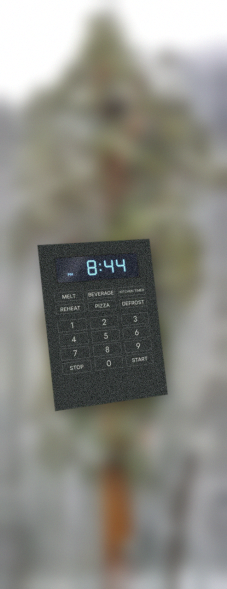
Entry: 8.44
